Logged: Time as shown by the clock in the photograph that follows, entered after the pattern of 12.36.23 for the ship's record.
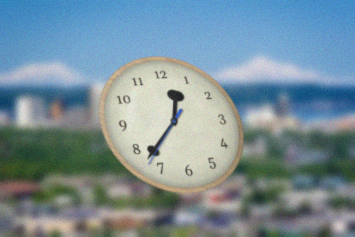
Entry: 12.37.37
